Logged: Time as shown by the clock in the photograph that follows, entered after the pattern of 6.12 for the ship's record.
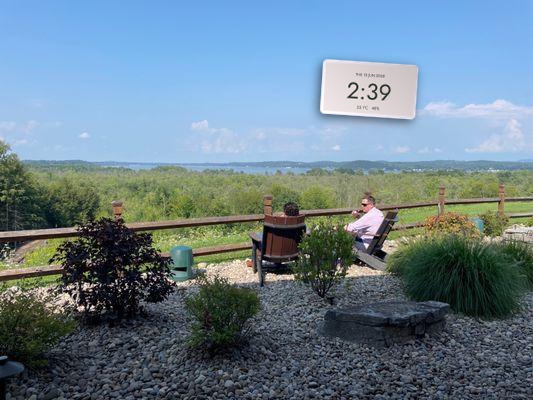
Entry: 2.39
